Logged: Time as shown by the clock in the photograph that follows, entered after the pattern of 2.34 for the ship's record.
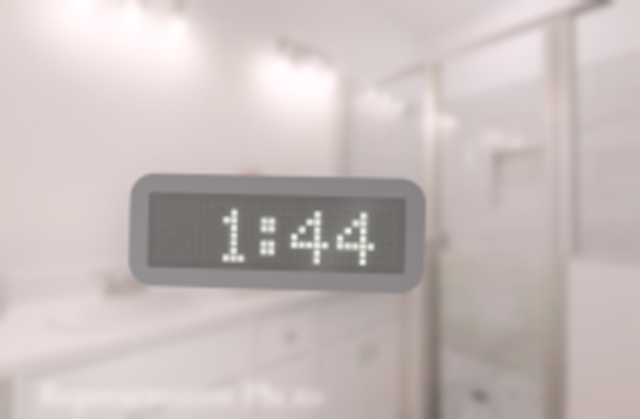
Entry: 1.44
